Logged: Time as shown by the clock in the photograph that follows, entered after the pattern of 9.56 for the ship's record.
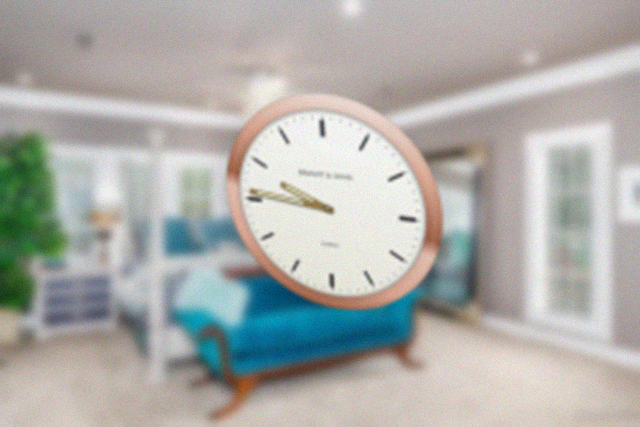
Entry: 9.46
